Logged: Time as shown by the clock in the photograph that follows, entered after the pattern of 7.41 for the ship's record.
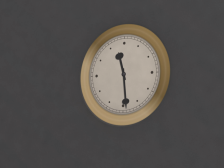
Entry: 11.29
